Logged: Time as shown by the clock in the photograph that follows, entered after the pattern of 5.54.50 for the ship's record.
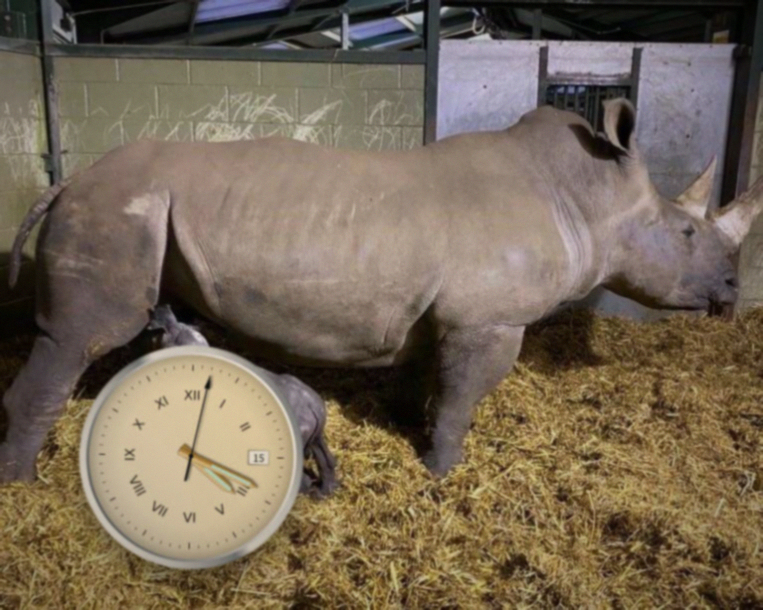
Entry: 4.19.02
